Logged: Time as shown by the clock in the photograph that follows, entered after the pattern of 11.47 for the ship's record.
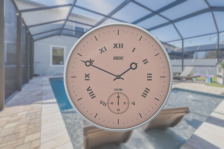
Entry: 1.49
